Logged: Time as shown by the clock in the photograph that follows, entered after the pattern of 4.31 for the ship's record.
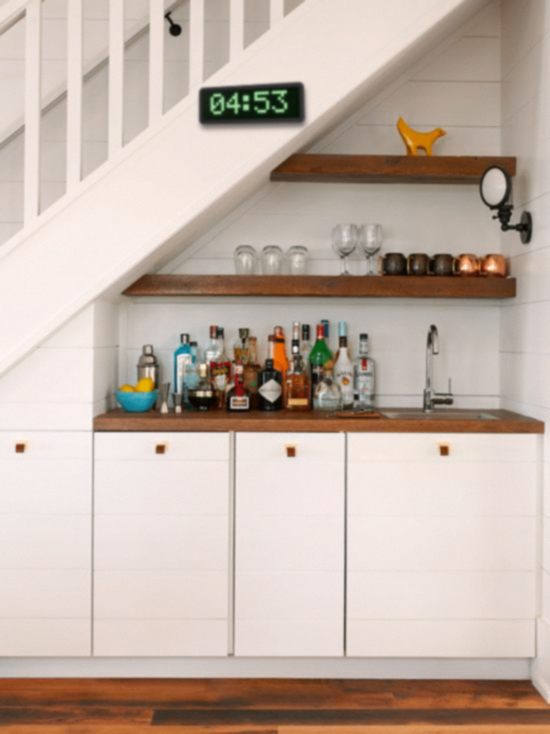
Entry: 4.53
